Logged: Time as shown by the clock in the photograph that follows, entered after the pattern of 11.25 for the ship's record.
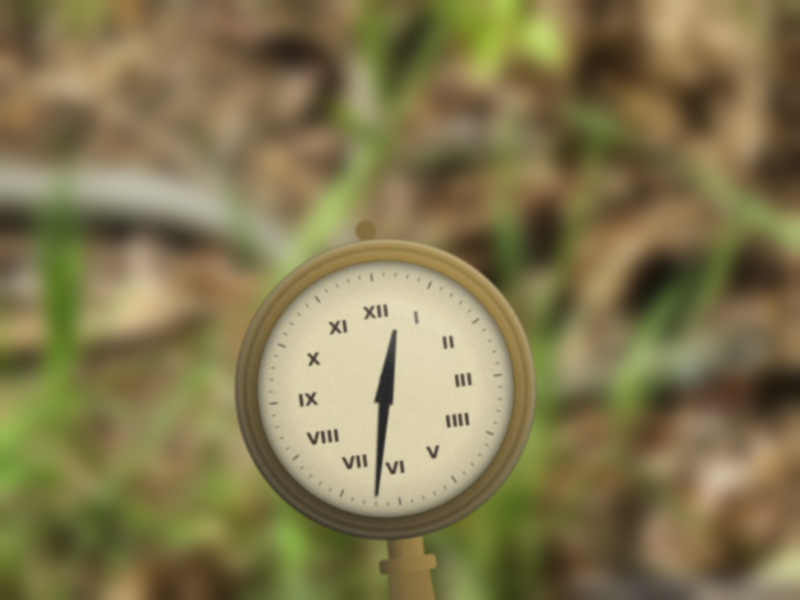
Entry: 12.32
